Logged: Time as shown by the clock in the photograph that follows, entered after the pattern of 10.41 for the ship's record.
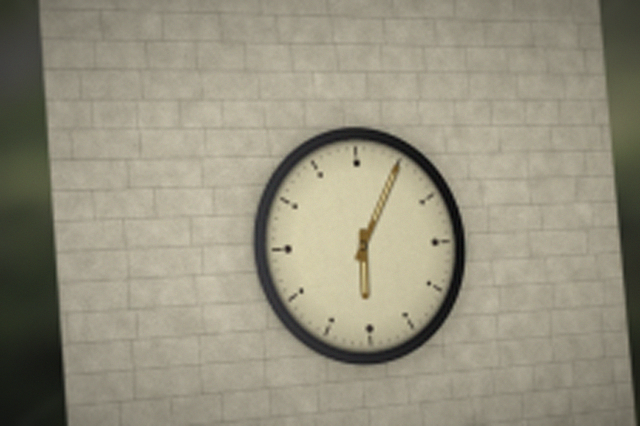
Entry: 6.05
